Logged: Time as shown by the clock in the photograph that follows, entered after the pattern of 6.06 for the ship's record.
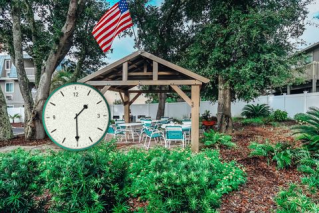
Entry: 1.30
